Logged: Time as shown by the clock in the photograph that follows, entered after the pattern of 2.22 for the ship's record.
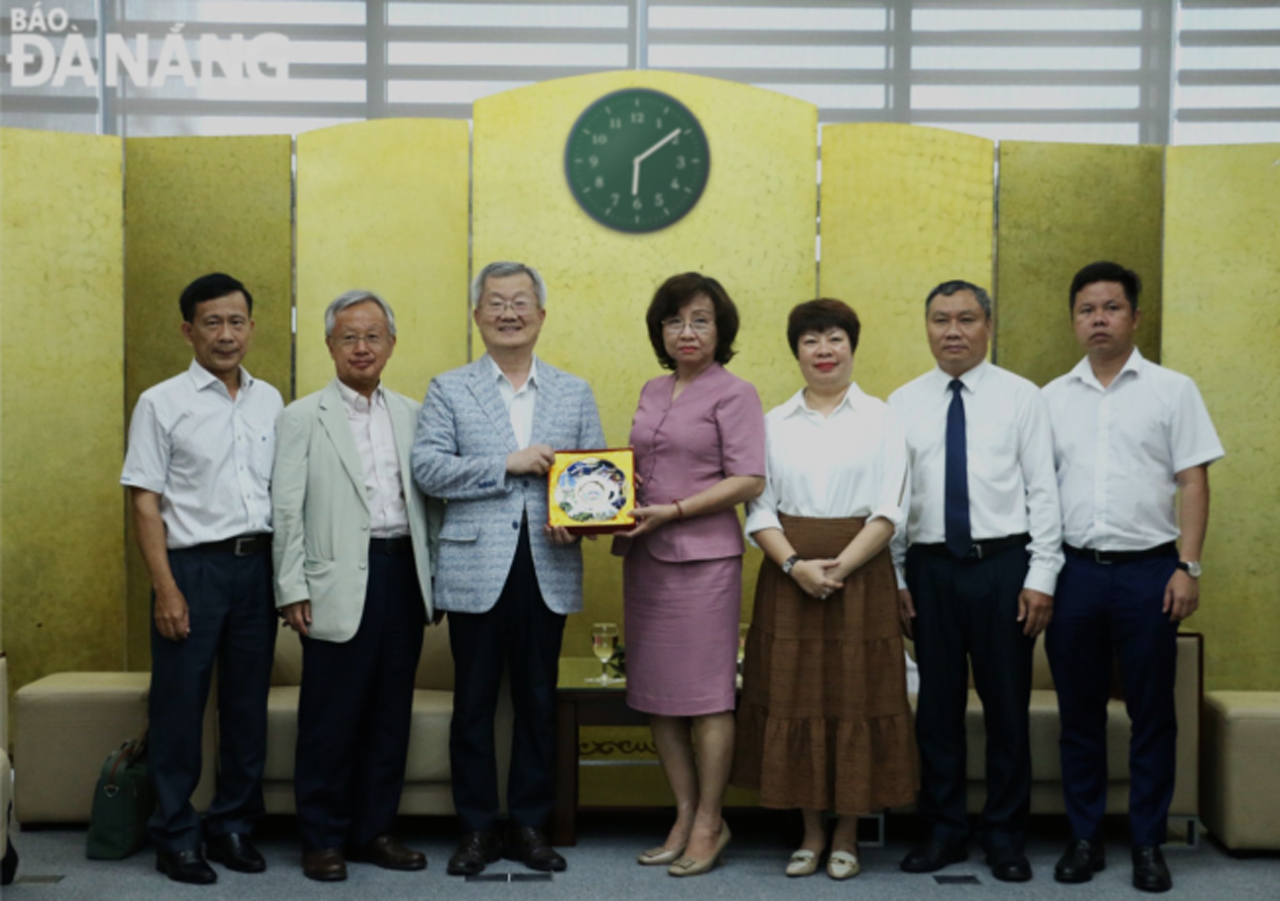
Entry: 6.09
